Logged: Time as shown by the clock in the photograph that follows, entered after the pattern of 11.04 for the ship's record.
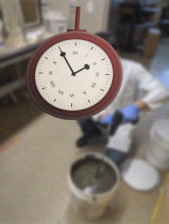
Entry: 1.55
